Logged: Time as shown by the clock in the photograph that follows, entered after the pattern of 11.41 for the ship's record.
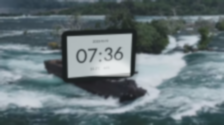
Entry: 7.36
